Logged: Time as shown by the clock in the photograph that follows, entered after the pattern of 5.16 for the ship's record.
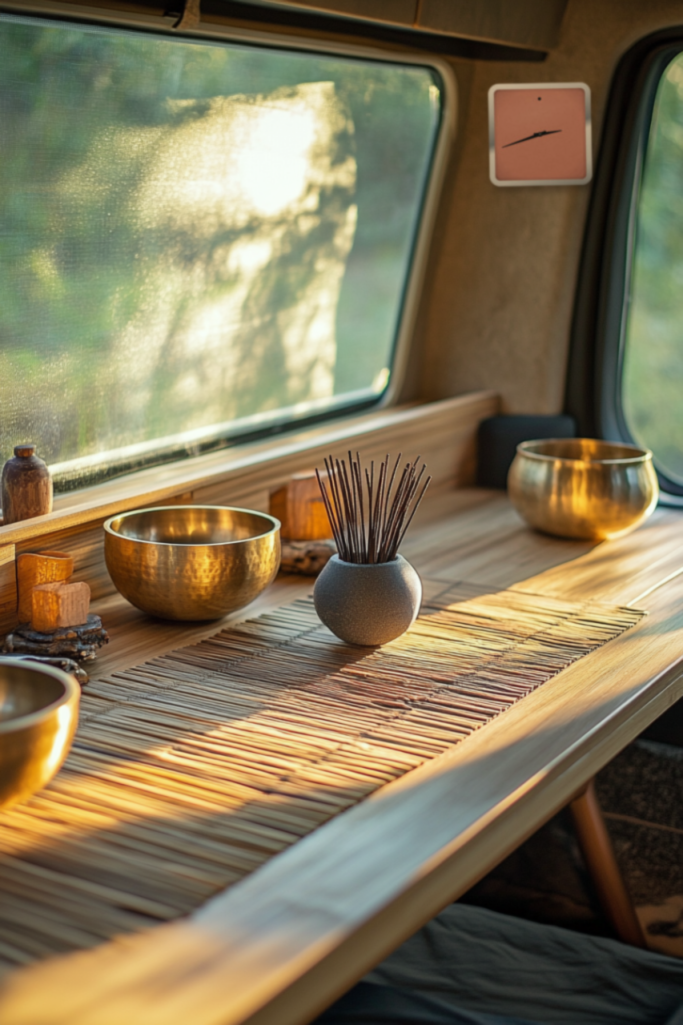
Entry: 2.42
